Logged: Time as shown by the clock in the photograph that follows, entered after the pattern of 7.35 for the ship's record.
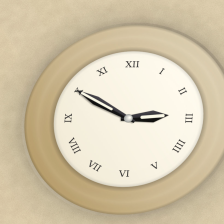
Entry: 2.50
